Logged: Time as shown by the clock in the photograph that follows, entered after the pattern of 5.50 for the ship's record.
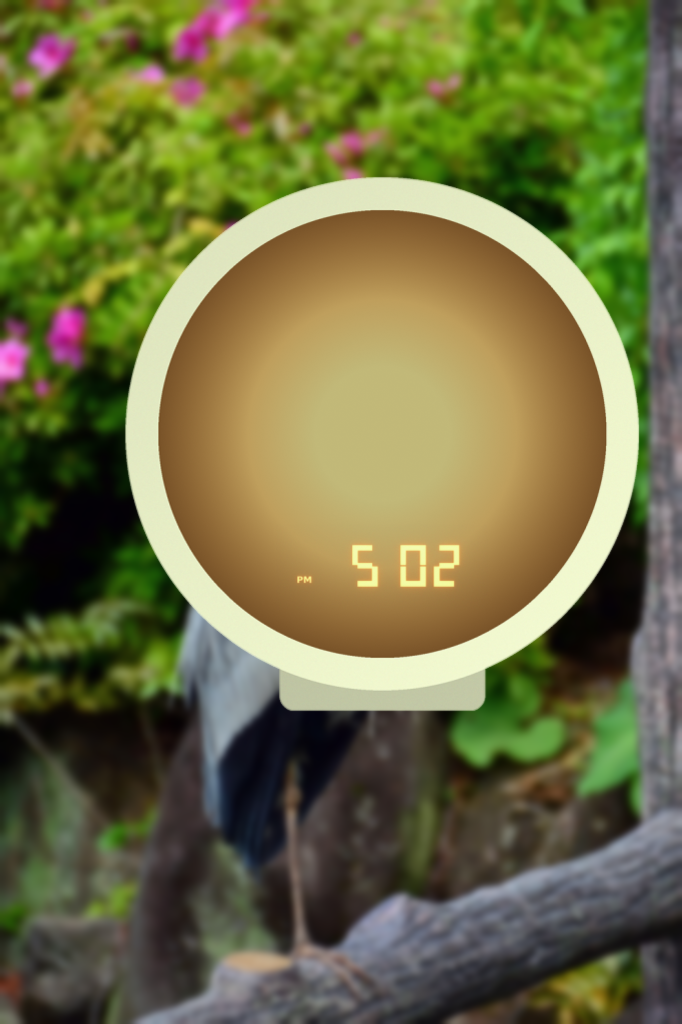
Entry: 5.02
